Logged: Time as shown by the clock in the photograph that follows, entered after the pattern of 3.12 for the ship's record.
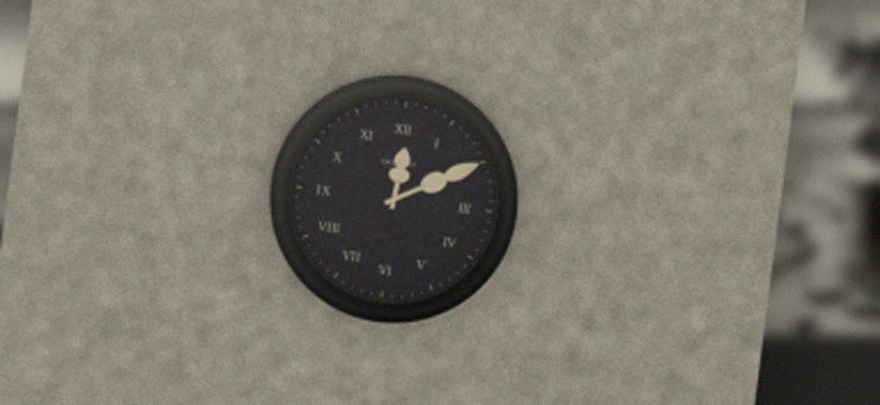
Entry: 12.10
